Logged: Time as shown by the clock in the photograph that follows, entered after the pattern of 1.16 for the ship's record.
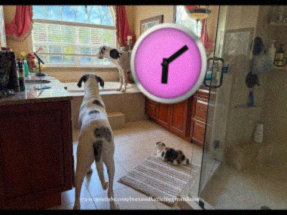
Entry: 6.09
